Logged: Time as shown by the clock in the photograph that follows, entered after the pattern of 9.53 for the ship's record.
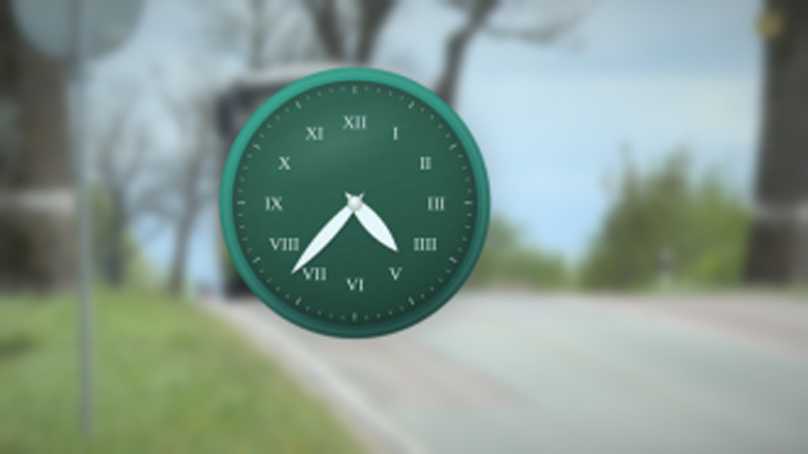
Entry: 4.37
